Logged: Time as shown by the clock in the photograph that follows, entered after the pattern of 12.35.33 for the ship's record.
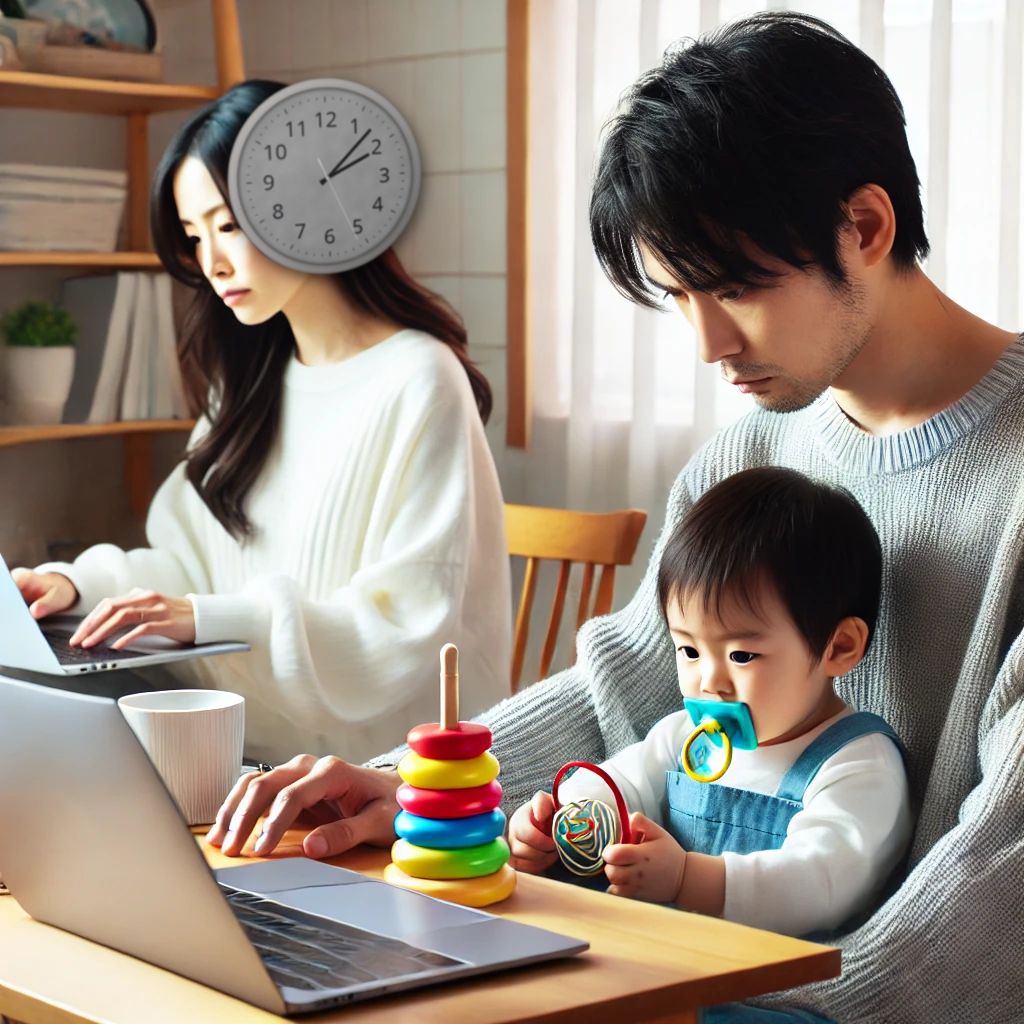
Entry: 2.07.26
